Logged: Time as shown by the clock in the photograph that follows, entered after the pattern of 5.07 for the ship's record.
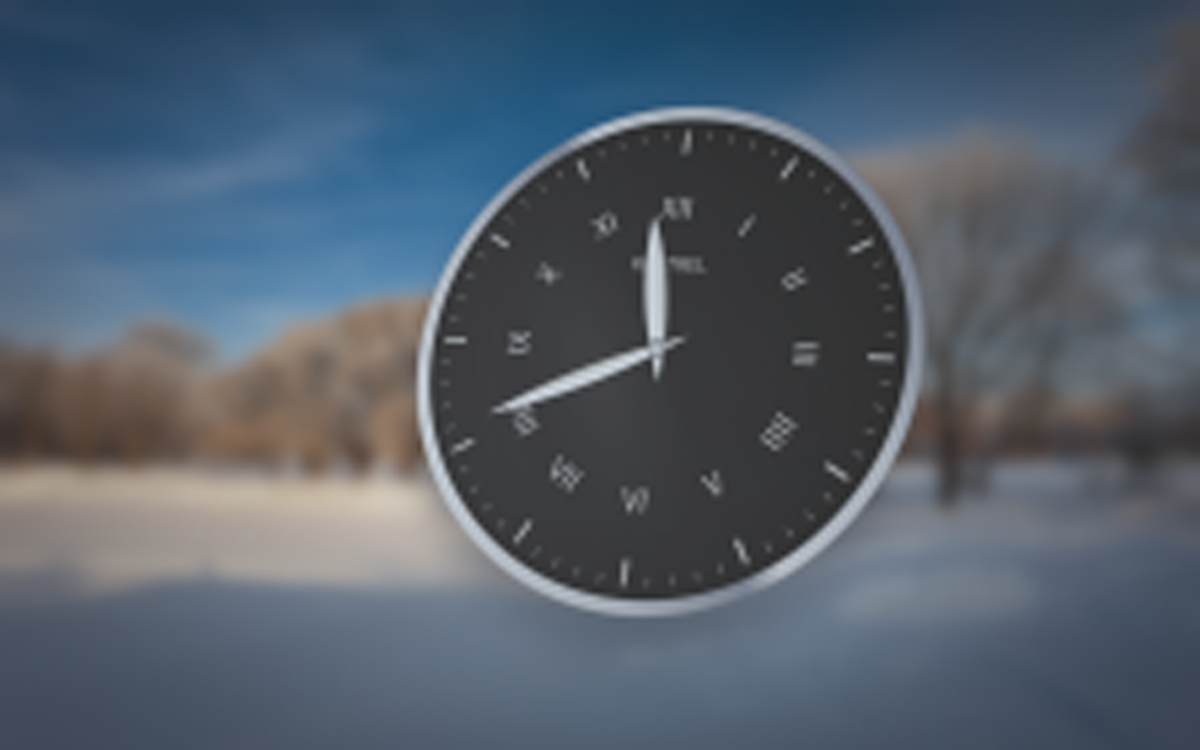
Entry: 11.41
